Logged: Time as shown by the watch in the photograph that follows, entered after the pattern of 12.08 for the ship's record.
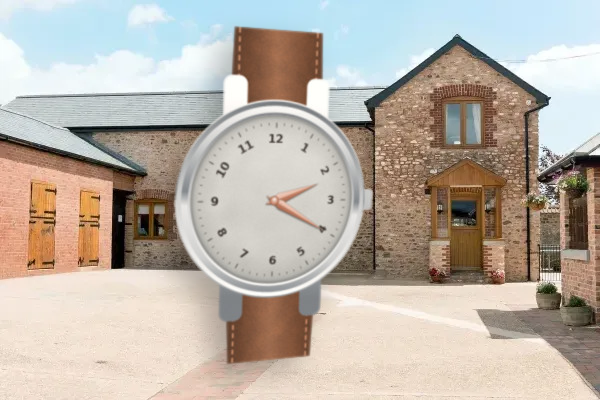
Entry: 2.20
